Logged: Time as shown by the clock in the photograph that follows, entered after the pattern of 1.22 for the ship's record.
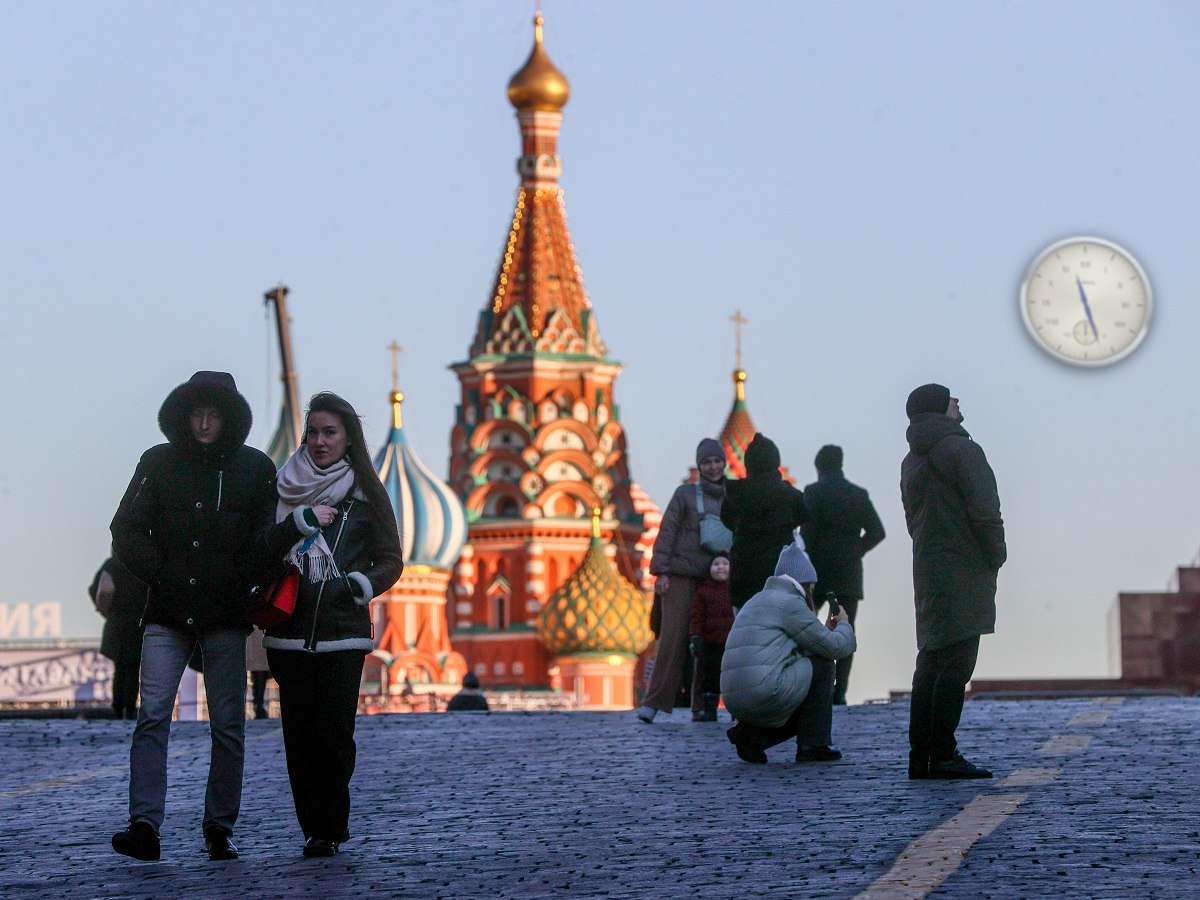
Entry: 11.27
